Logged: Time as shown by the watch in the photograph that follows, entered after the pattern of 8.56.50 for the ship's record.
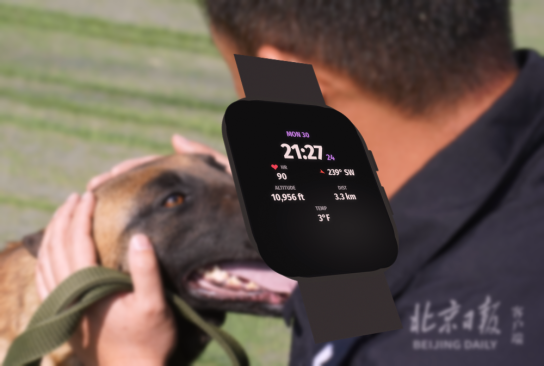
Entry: 21.27.24
